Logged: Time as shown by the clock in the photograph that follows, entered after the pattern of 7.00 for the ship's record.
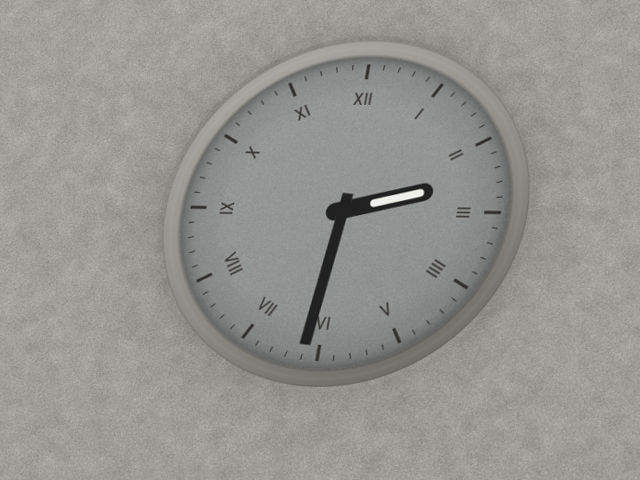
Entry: 2.31
